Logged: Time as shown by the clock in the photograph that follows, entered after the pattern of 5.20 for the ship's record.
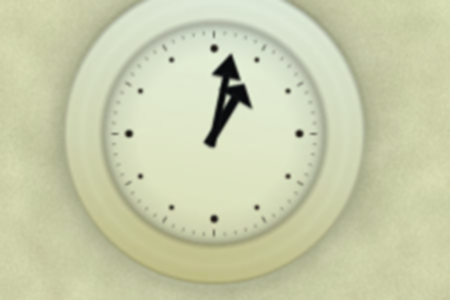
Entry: 1.02
